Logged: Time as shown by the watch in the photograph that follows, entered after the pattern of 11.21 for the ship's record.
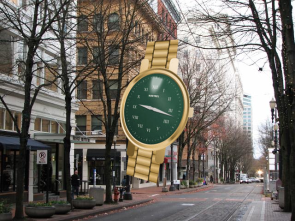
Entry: 9.17
